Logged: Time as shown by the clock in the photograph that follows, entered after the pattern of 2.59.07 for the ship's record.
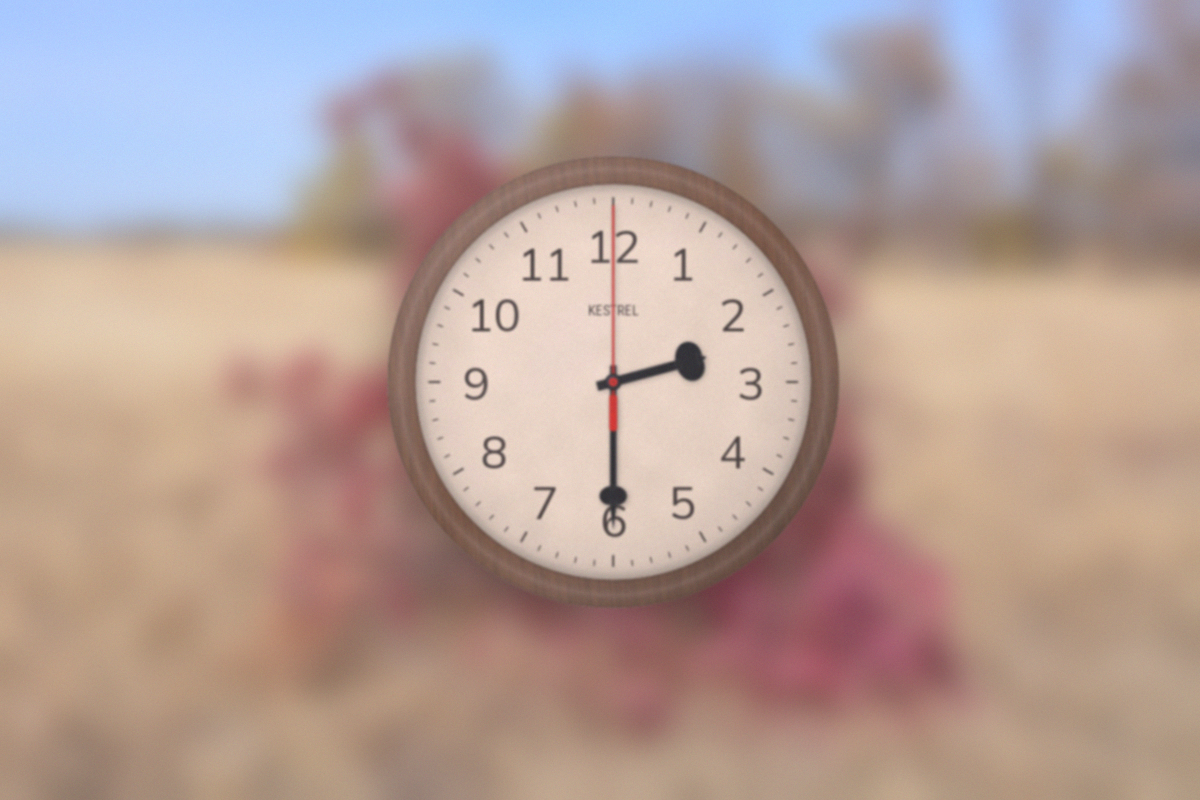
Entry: 2.30.00
